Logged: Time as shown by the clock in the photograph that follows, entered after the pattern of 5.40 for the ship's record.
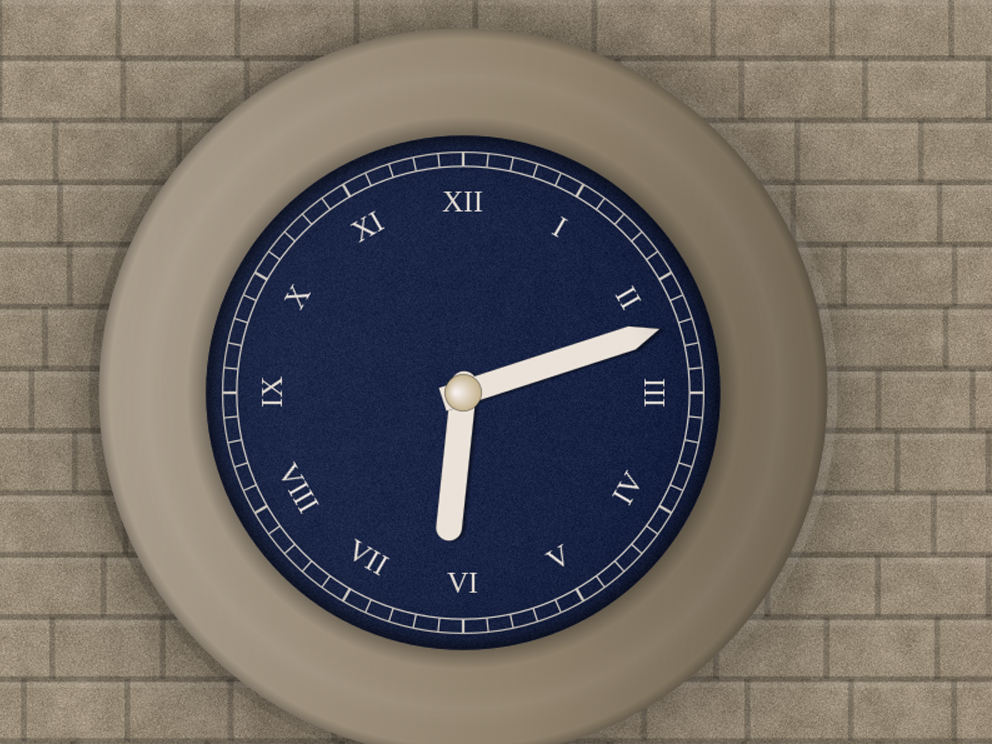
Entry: 6.12
